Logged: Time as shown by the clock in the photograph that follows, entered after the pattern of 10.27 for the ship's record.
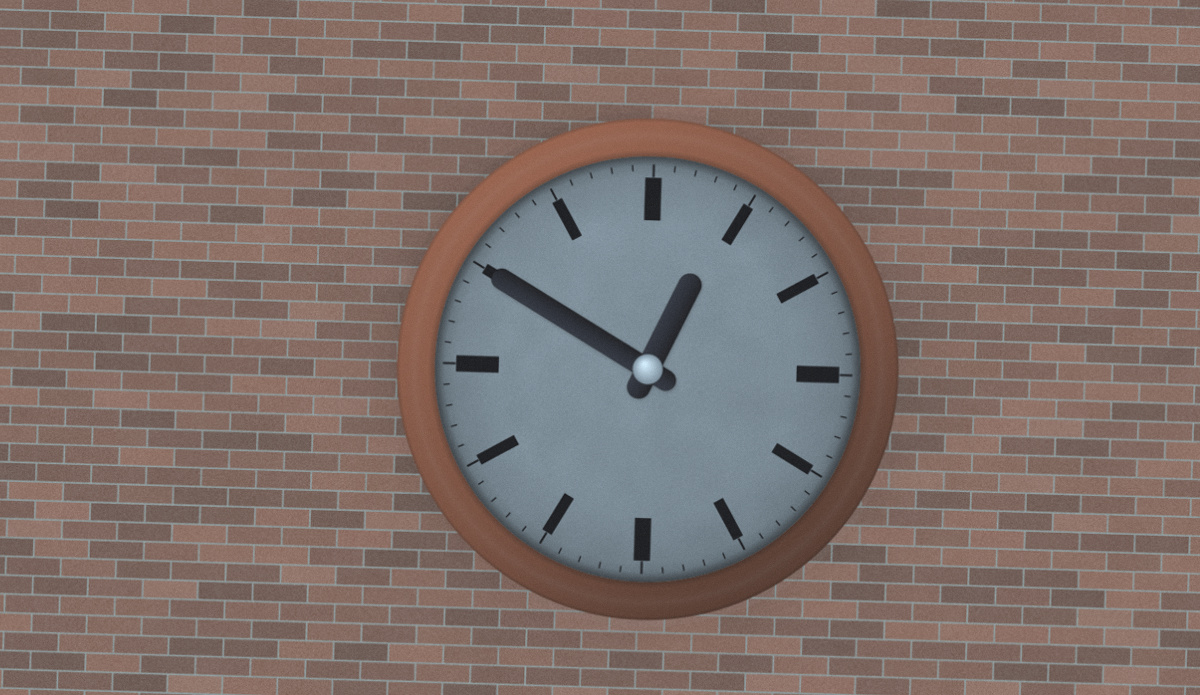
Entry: 12.50
